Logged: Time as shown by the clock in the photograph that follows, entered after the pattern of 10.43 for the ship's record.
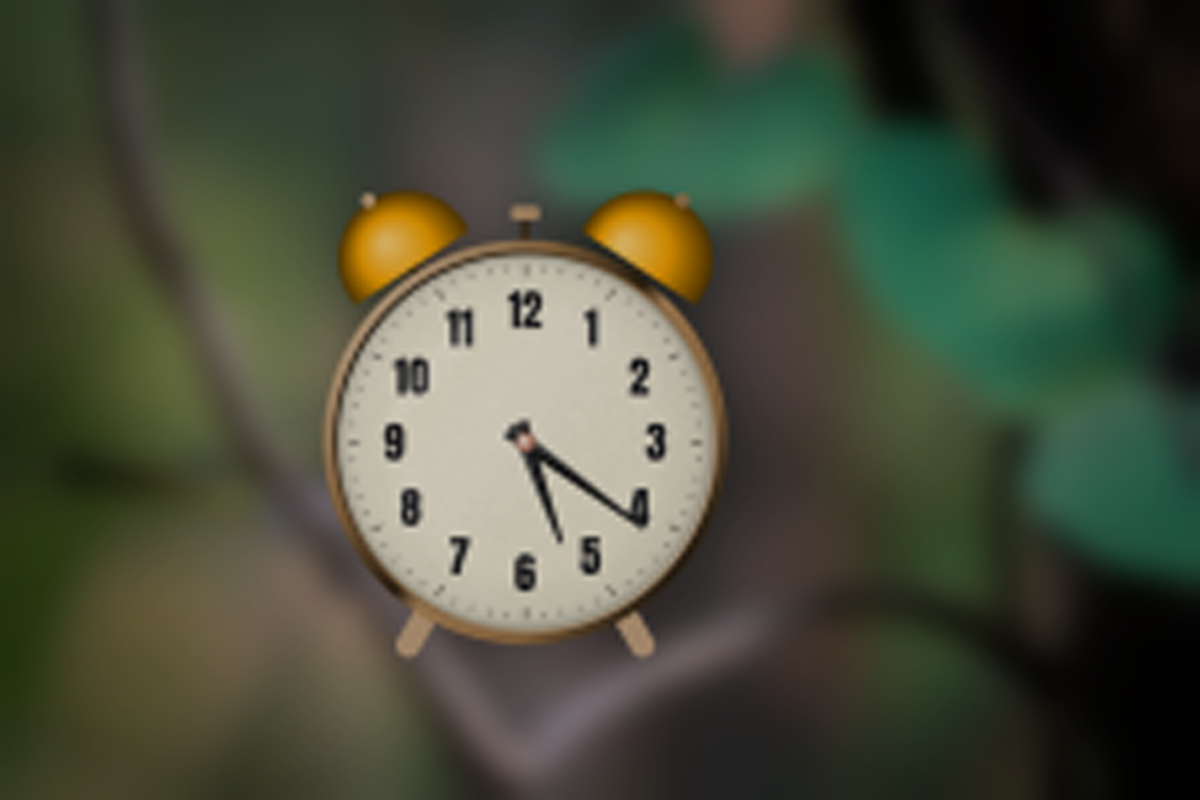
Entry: 5.21
